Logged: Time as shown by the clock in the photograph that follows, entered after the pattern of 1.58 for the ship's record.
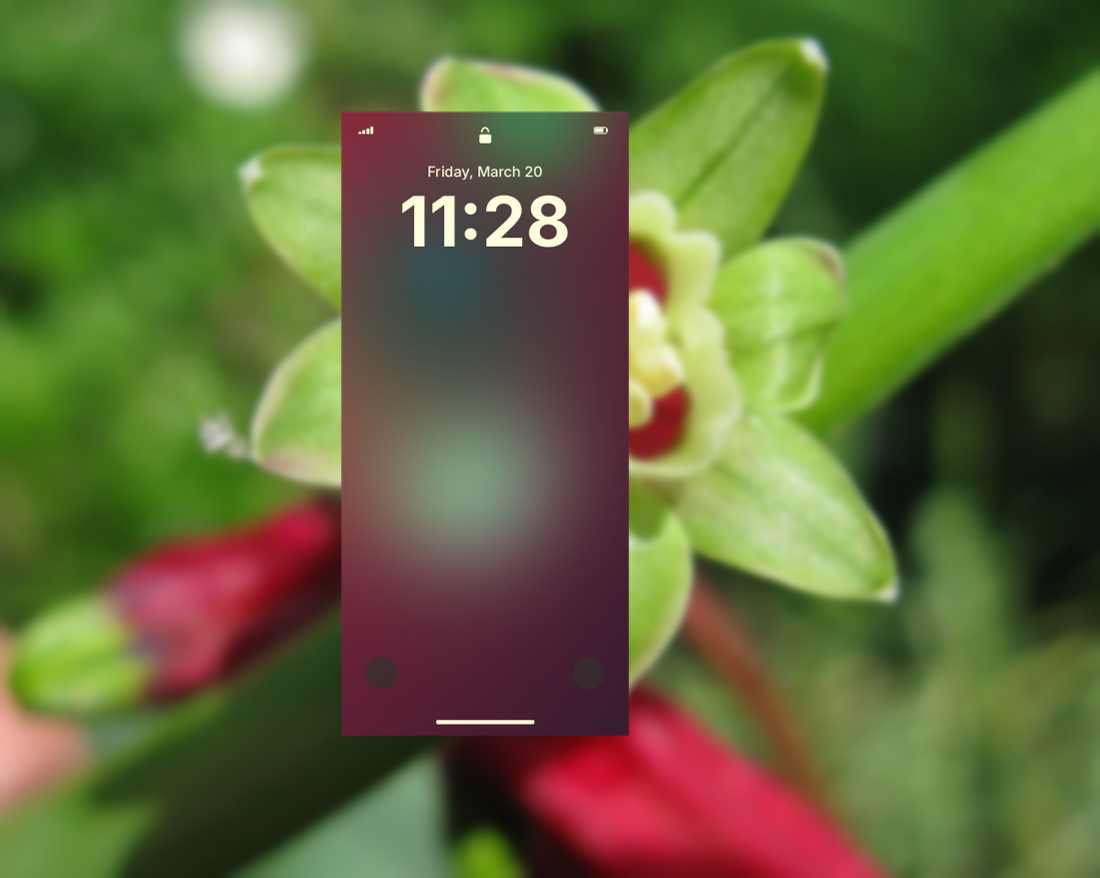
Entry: 11.28
